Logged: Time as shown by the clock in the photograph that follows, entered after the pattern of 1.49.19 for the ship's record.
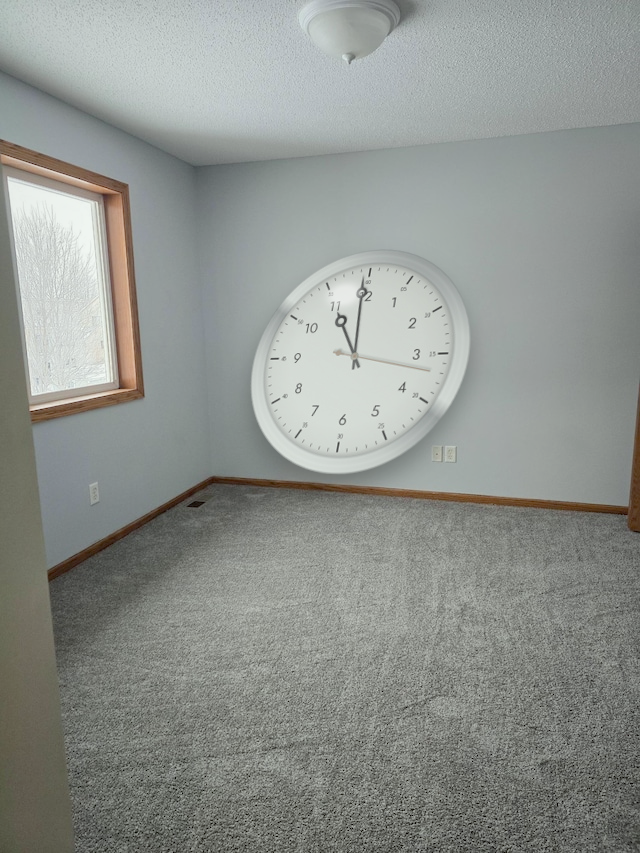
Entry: 10.59.17
